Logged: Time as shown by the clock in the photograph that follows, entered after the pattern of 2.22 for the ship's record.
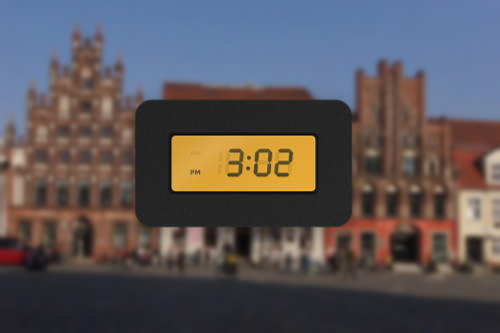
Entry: 3.02
